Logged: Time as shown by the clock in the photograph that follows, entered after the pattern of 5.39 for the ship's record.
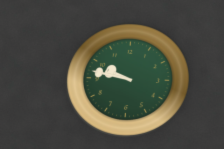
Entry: 9.47
